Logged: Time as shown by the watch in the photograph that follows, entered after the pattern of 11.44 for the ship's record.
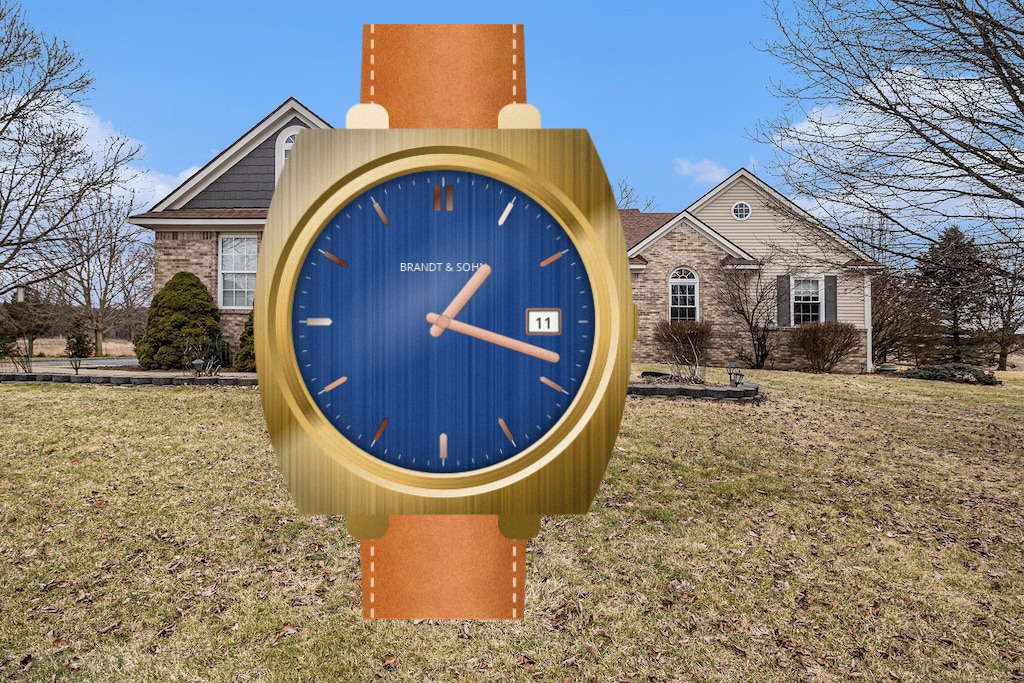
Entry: 1.18
